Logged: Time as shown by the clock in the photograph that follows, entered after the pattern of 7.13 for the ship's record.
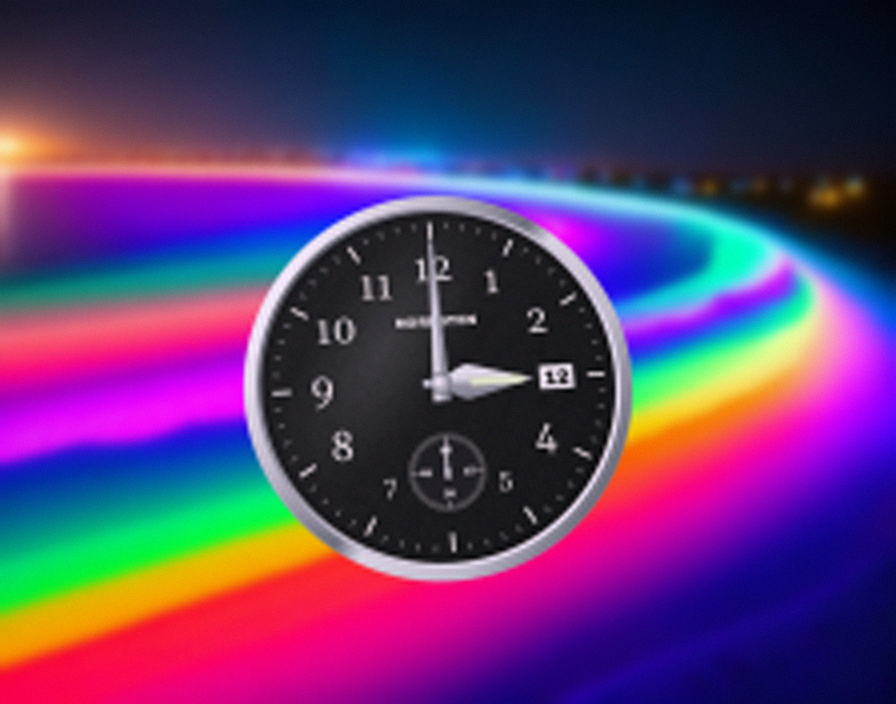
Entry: 3.00
